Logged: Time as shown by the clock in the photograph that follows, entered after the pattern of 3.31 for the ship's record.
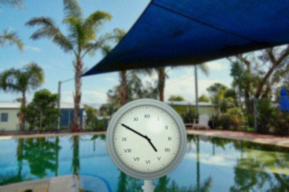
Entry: 4.50
